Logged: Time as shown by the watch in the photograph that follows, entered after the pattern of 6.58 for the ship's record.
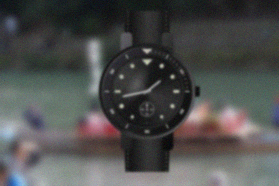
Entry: 1.43
